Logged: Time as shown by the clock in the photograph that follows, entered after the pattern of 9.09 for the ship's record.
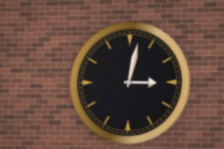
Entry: 3.02
